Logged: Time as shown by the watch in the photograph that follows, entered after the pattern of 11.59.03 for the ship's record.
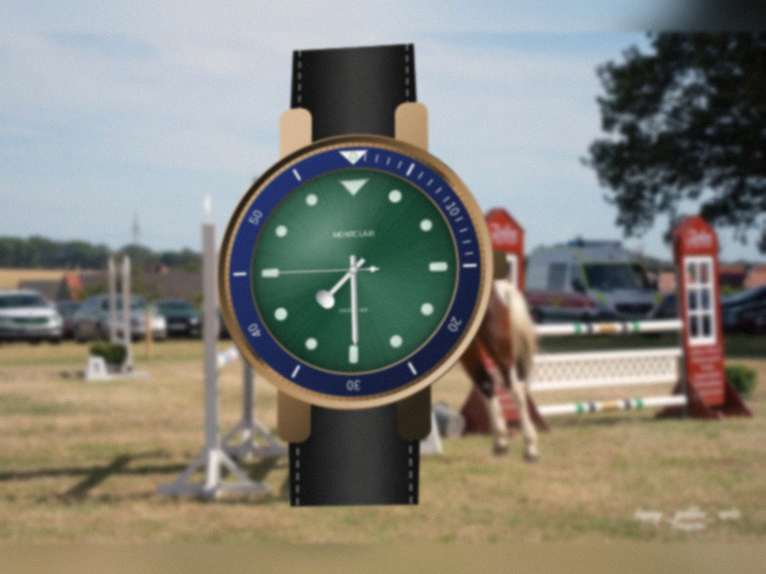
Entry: 7.29.45
